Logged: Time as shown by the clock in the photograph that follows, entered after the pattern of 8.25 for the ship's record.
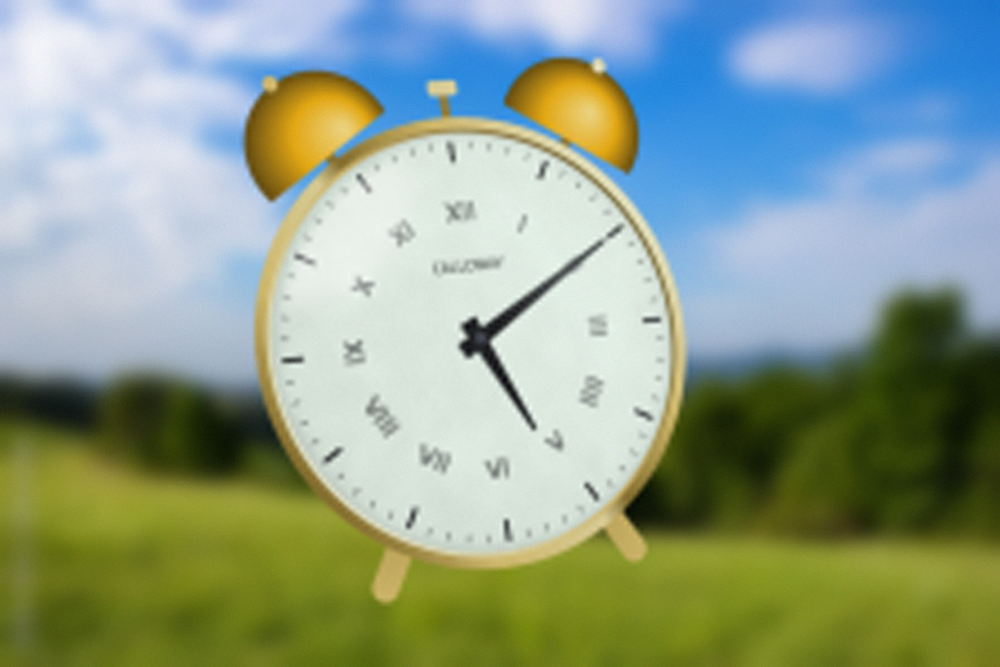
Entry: 5.10
